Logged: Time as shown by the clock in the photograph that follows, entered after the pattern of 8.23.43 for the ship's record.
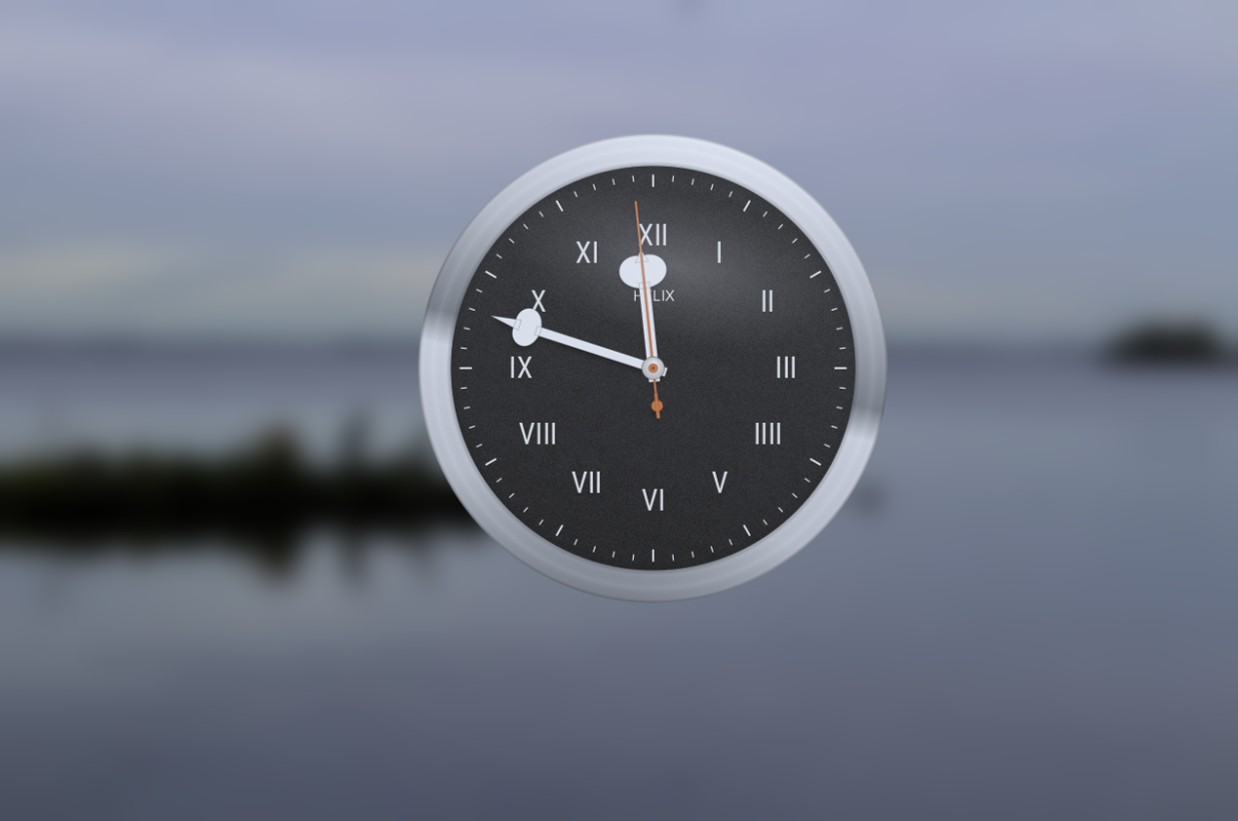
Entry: 11.47.59
